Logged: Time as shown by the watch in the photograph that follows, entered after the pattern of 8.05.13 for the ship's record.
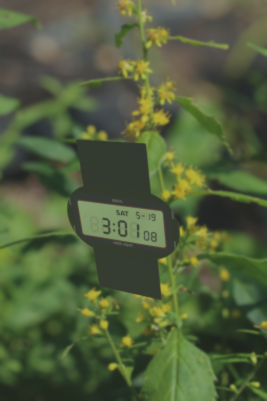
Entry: 3.01.08
